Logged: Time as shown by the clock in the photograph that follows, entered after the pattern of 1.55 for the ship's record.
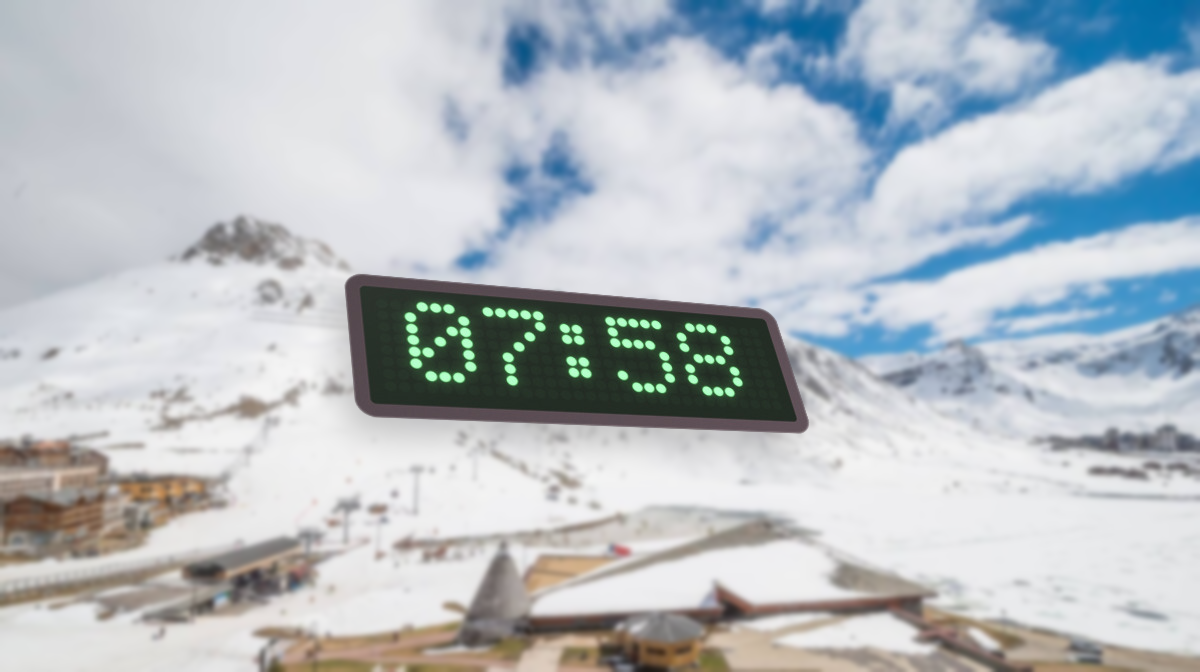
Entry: 7.58
